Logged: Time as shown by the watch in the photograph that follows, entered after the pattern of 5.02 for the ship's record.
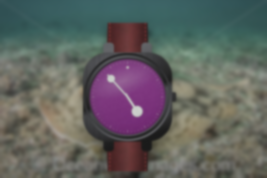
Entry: 4.53
